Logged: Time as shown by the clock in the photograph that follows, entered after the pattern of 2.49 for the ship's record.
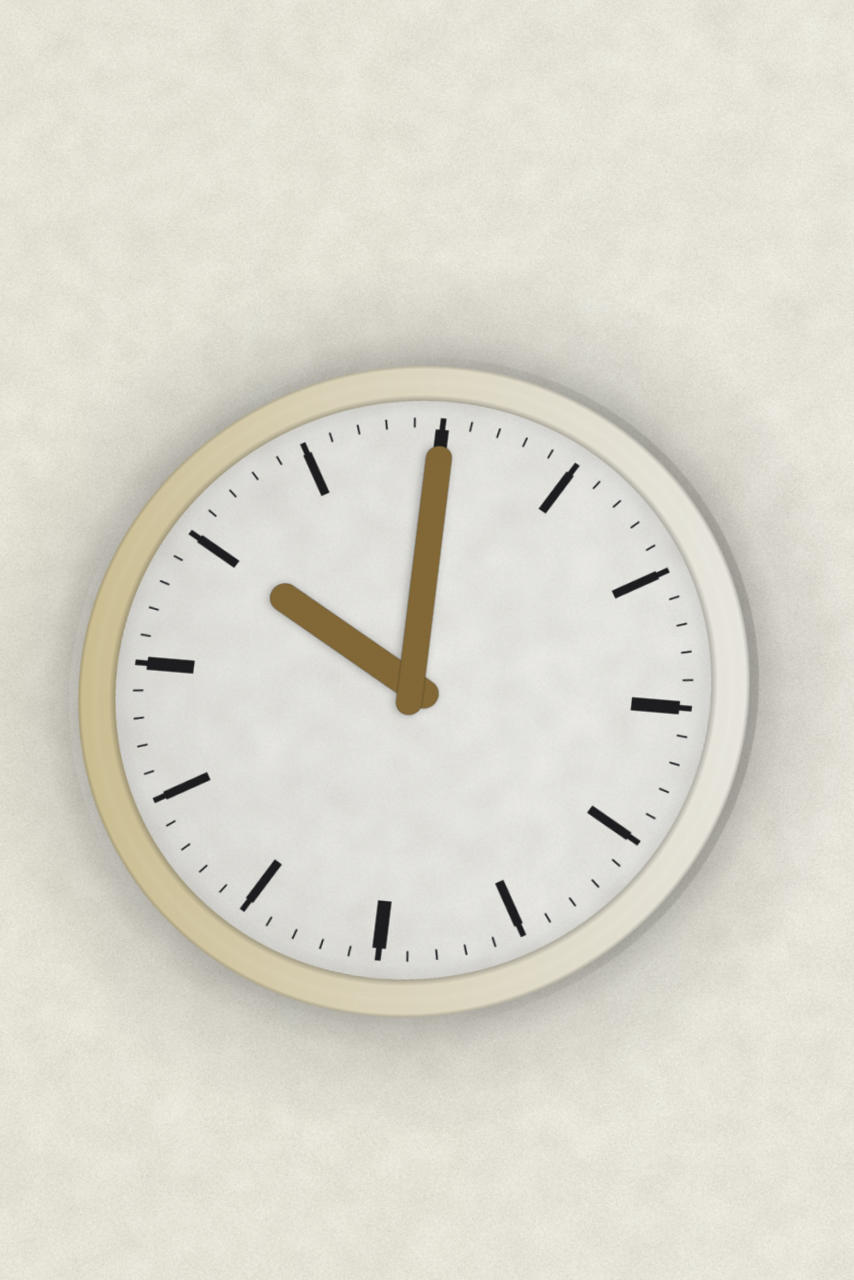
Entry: 10.00
